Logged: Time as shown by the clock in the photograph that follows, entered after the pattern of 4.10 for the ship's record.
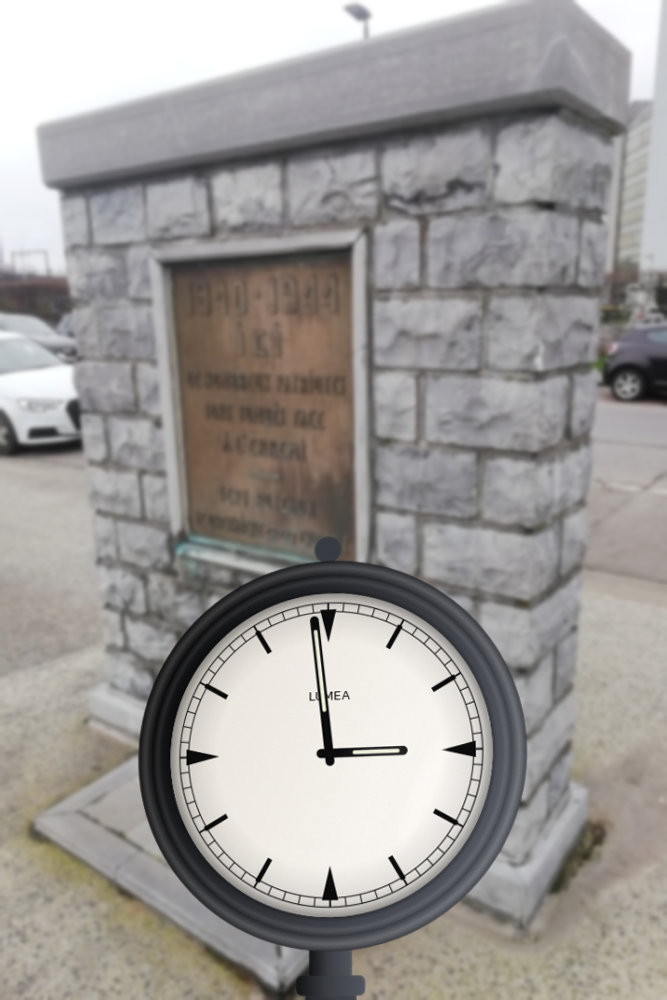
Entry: 2.59
